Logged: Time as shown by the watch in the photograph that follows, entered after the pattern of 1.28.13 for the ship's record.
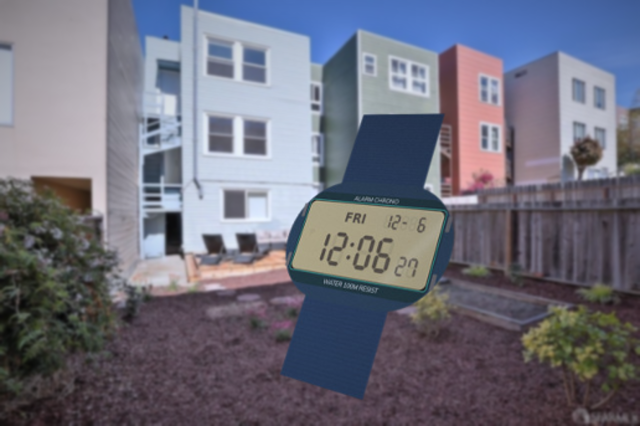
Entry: 12.06.27
